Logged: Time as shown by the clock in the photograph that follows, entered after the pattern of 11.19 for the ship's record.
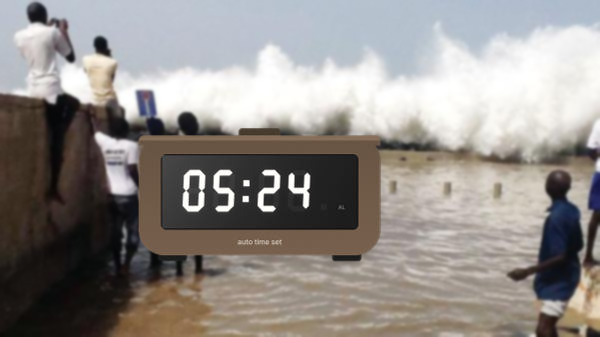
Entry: 5.24
